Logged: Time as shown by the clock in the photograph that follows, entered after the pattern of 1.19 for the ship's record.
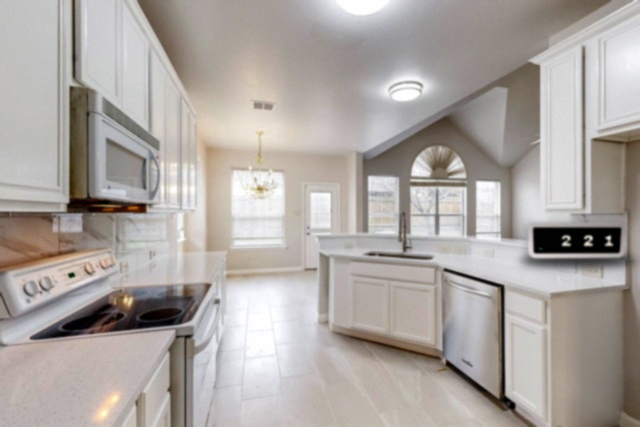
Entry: 2.21
